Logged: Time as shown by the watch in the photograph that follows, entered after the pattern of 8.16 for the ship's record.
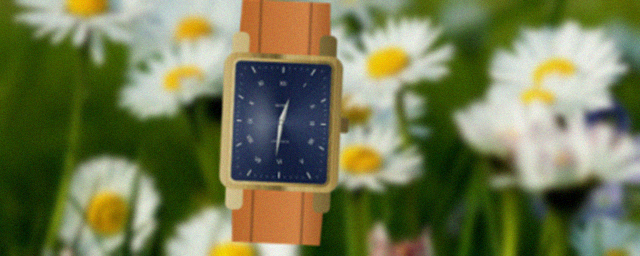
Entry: 12.31
